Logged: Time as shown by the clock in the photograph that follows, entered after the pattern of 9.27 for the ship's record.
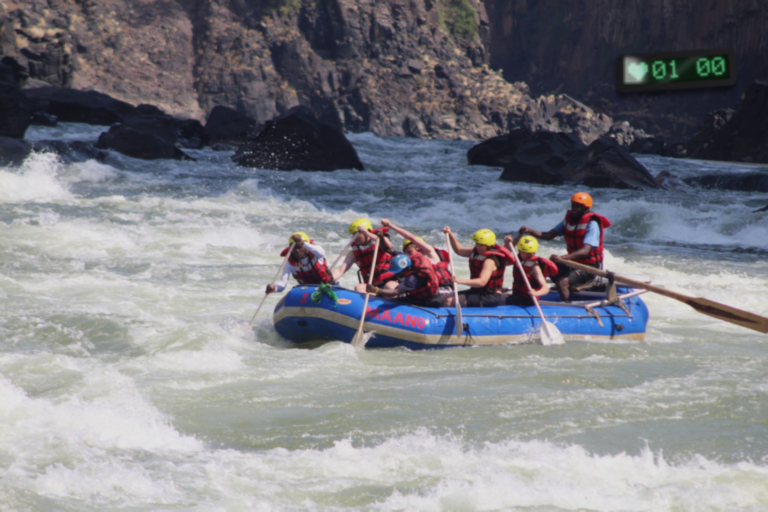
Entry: 1.00
